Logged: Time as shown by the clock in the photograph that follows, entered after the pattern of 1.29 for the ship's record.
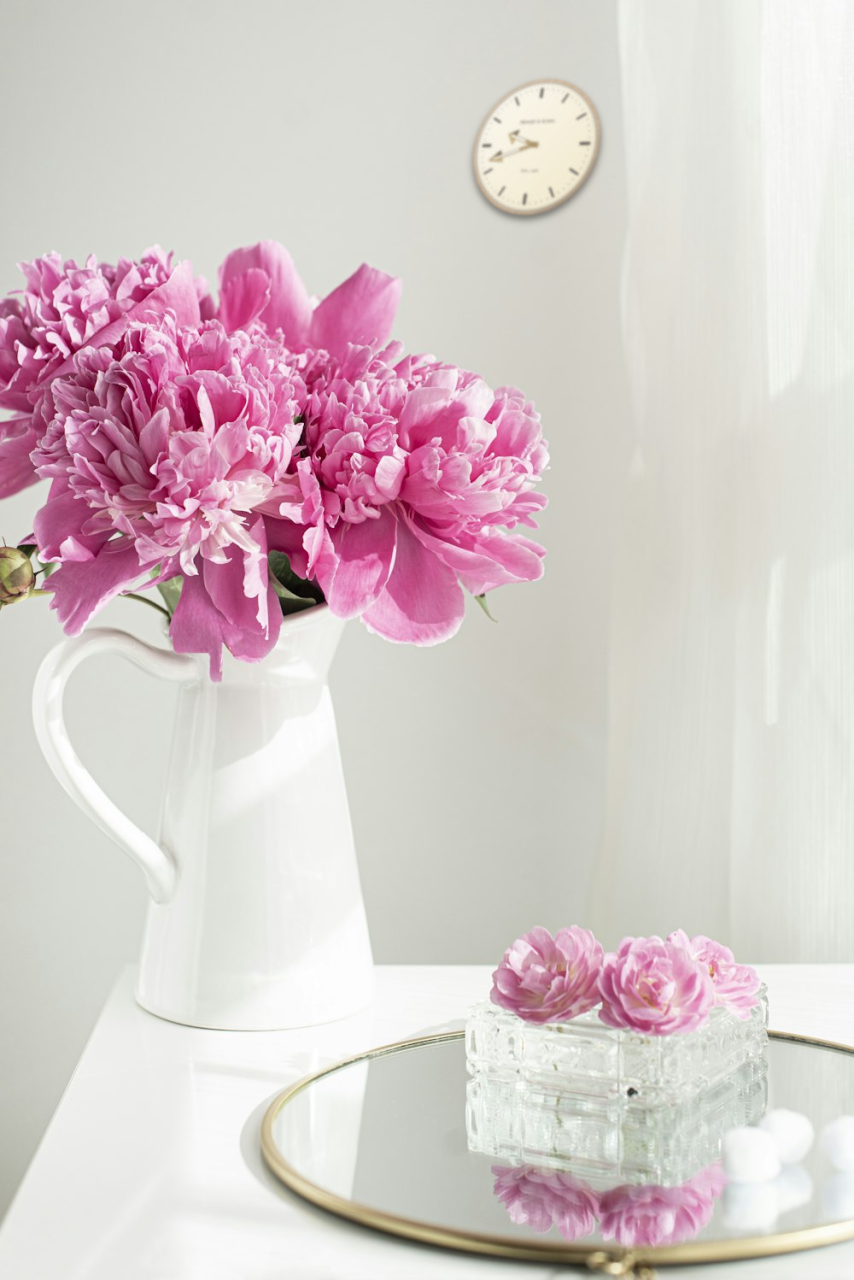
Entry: 9.42
